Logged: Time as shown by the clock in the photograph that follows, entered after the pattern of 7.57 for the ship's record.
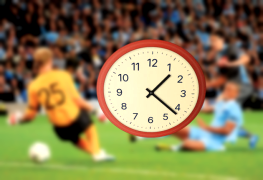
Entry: 1.22
